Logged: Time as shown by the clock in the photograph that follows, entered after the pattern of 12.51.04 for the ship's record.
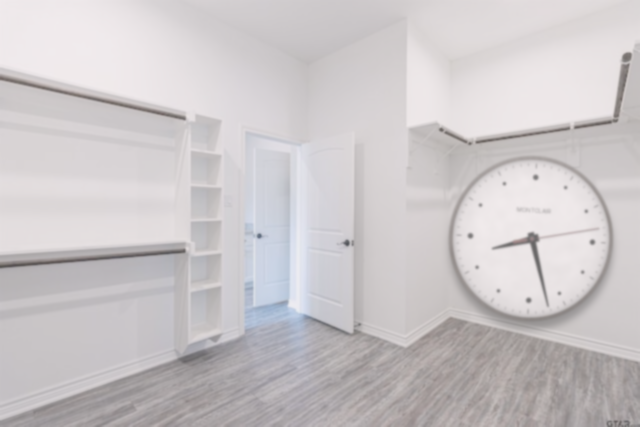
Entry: 8.27.13
